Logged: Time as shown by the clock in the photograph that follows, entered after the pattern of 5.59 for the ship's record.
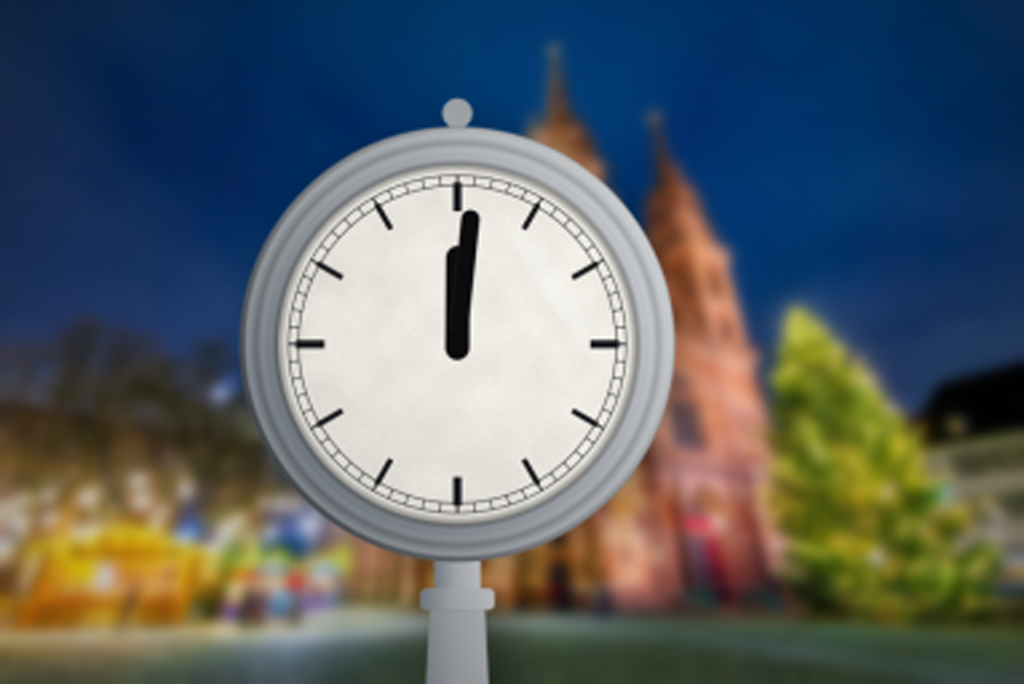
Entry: 12.01
